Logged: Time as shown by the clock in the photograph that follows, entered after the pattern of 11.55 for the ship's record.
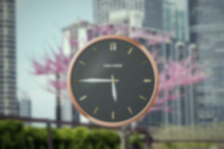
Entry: 5.45
